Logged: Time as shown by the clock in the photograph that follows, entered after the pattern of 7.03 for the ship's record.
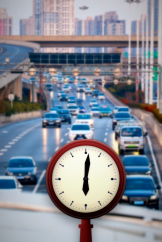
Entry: 6.01
